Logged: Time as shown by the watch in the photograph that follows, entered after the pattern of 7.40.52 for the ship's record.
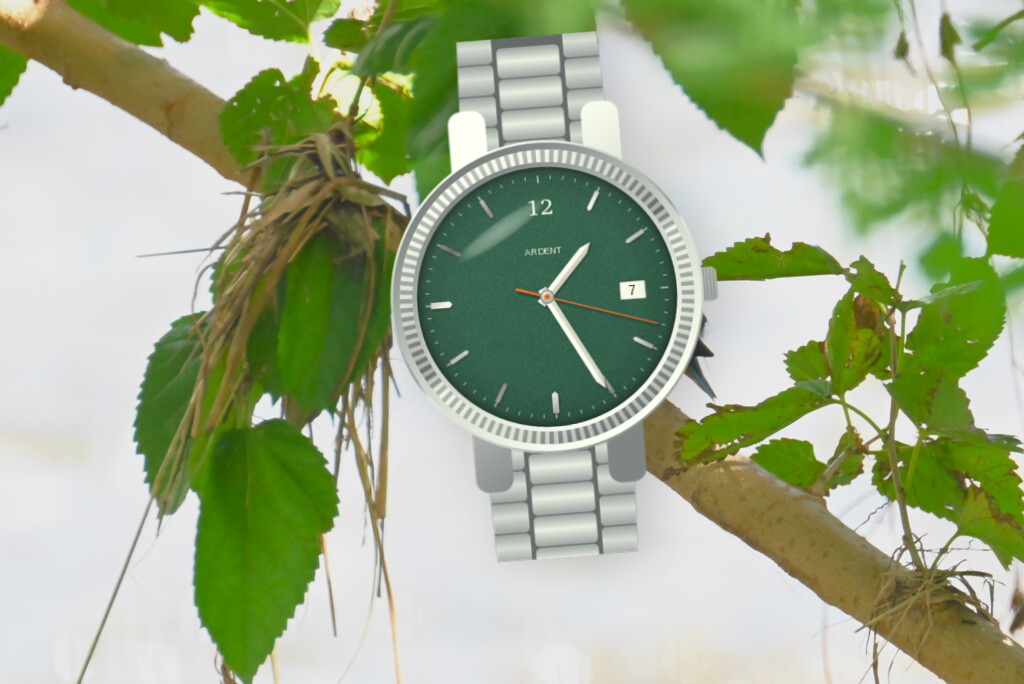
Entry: 1.25.18
